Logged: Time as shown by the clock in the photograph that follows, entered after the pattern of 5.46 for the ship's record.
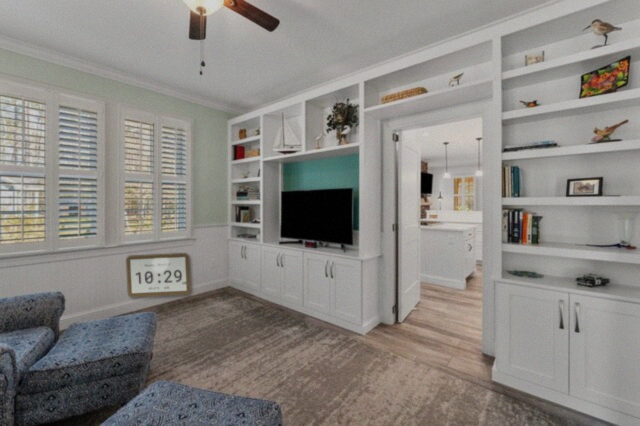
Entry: 10.29
